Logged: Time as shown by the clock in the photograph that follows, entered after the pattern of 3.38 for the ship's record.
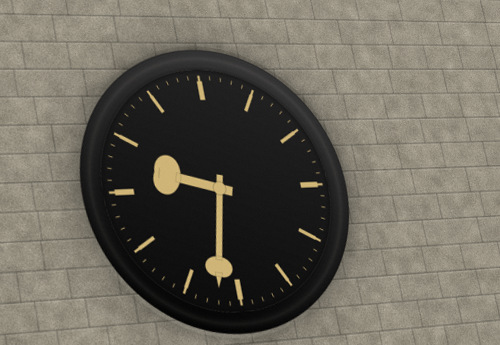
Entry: 9.32
